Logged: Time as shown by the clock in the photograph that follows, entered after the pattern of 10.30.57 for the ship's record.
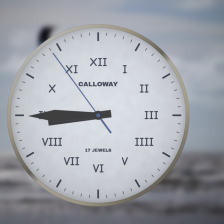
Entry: 8.44.54
